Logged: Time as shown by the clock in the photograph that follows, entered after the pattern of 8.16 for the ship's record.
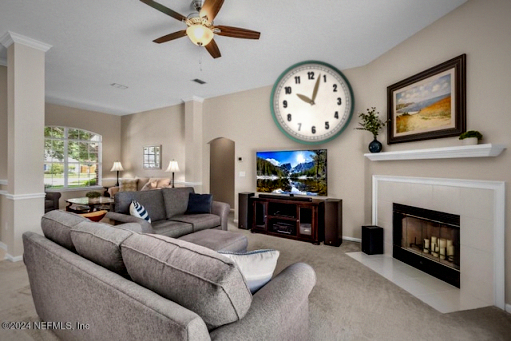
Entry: 10.03
